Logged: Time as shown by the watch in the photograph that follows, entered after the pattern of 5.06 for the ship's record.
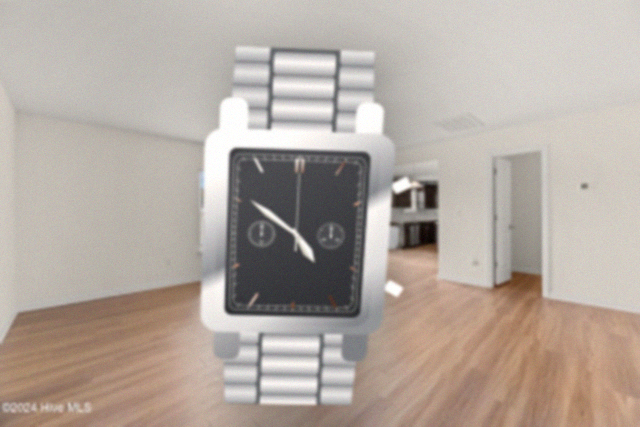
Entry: 4.51
